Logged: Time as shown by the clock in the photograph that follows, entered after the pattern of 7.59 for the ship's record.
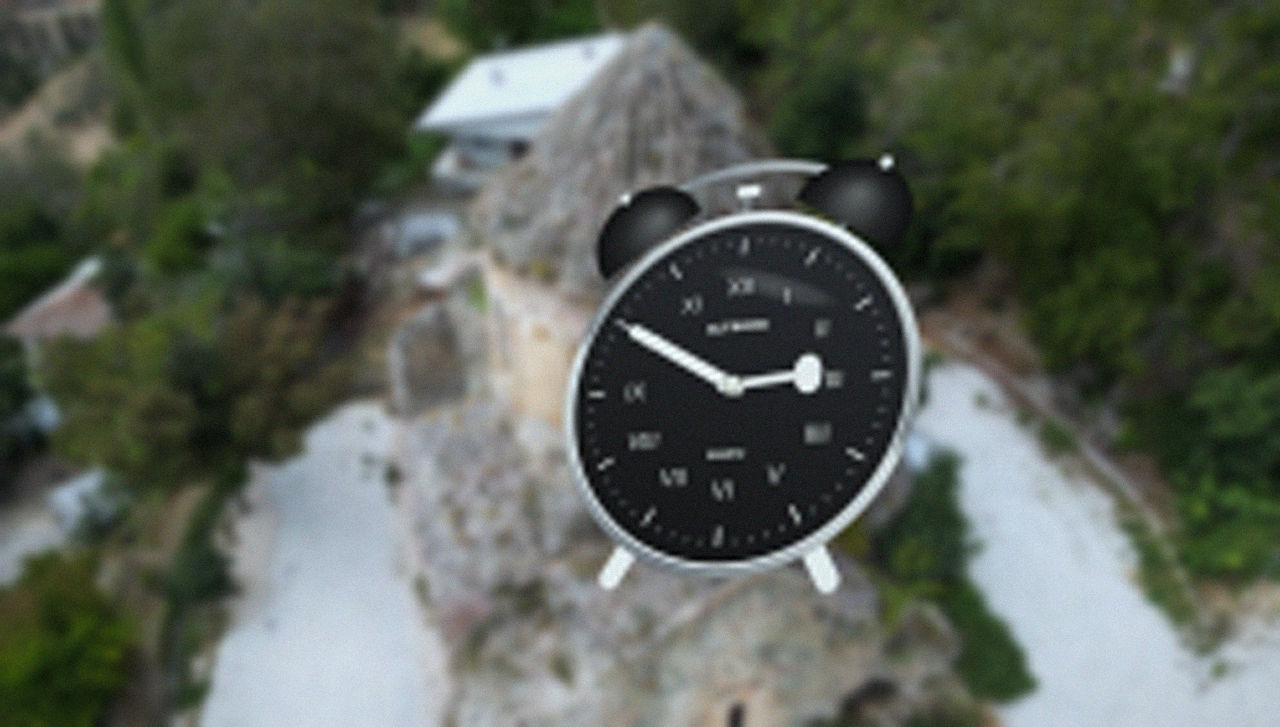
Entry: 2.50
